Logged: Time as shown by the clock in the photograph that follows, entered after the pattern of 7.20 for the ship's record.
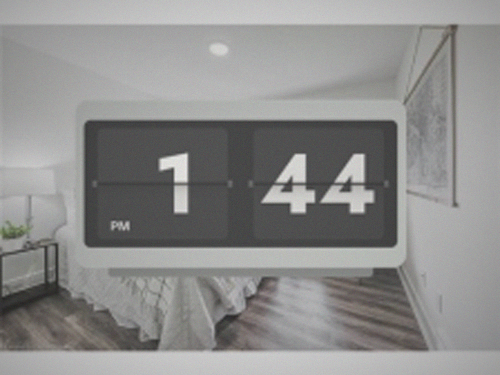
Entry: 1.44
